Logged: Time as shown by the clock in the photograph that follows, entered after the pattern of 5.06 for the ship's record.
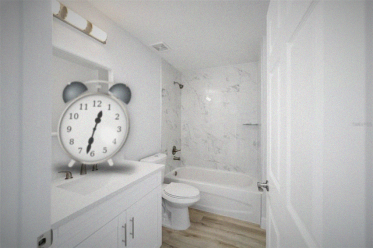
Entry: 12.32
